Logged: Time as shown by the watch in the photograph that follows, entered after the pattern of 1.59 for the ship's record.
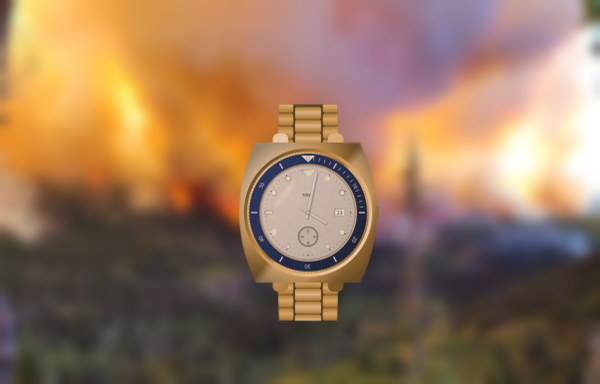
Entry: 4.02
